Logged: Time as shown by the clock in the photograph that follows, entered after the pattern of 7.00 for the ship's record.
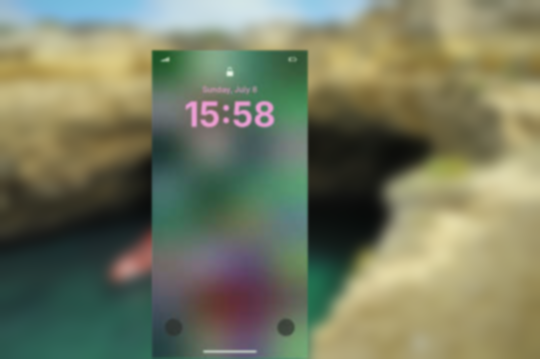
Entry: 15.58
